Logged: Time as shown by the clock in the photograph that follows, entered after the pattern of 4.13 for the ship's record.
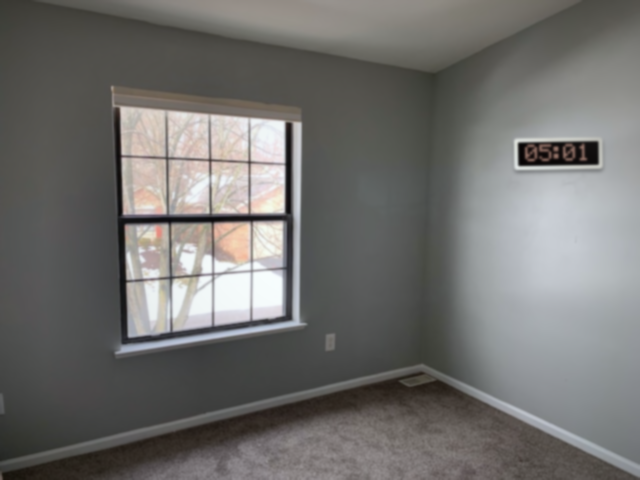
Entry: 5.01
